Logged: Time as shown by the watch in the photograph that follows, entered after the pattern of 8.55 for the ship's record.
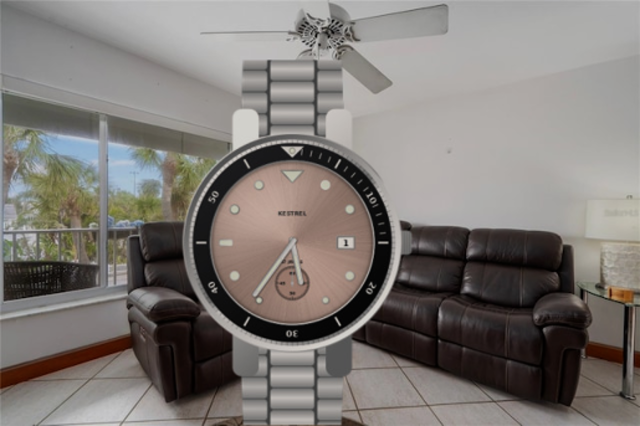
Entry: 5.36
